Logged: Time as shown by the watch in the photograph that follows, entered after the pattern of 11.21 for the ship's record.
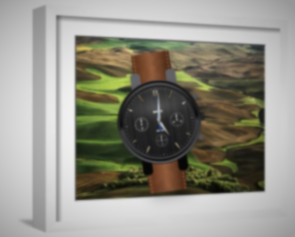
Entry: 5.01
